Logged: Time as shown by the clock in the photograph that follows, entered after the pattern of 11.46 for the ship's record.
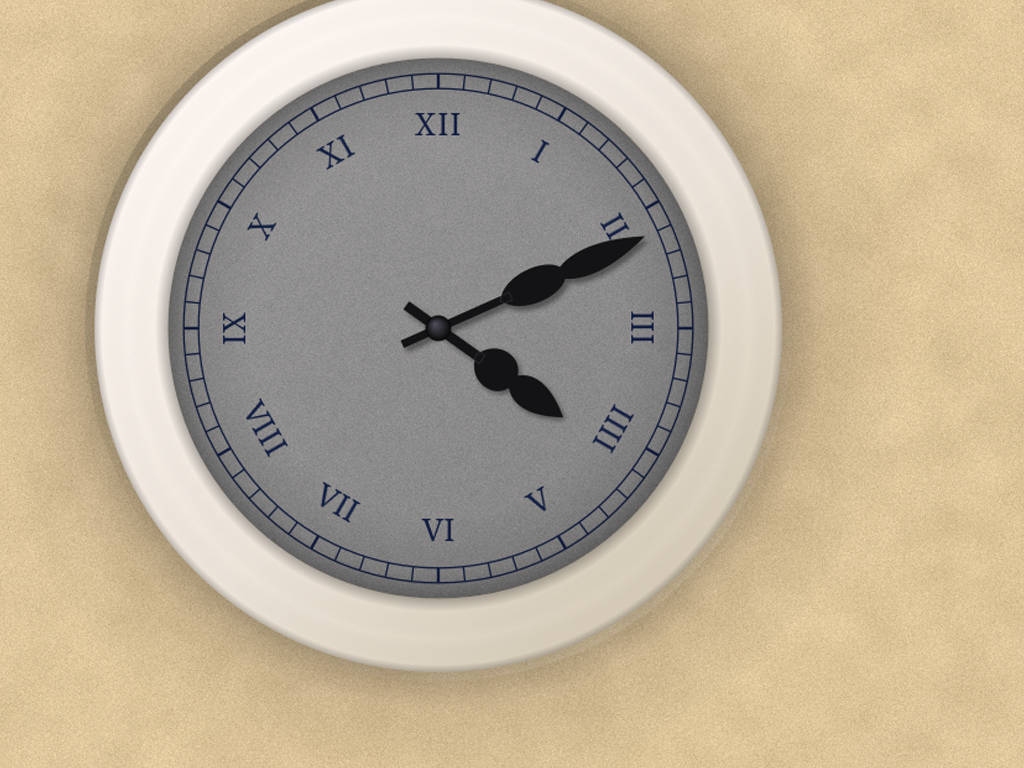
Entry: 4.11
